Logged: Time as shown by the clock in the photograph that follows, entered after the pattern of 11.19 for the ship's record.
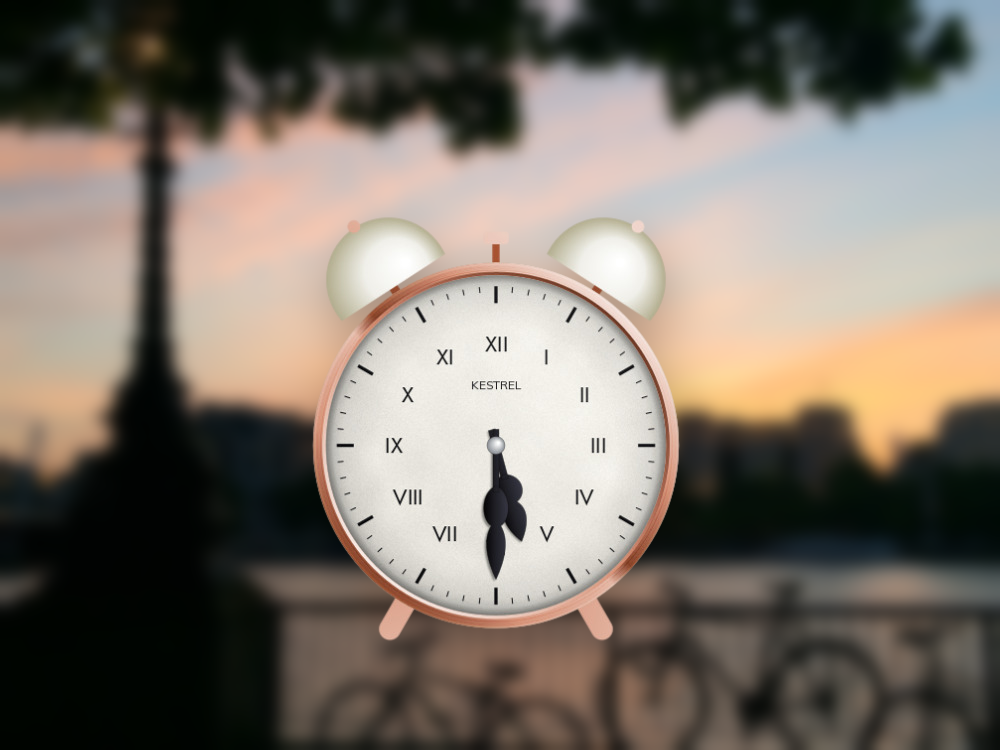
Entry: 5.30
